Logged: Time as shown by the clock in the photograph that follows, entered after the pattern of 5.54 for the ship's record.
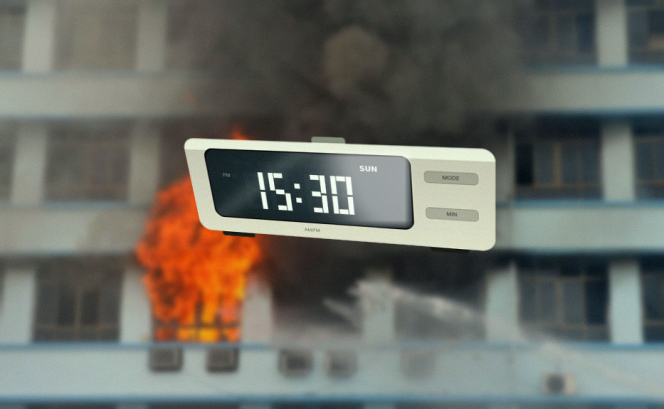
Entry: 15.30
